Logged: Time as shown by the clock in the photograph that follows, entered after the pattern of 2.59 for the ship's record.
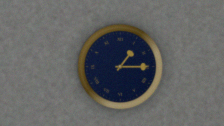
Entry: 1.15
